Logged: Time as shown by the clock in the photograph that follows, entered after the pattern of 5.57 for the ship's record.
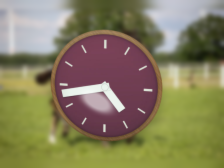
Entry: 4.43
